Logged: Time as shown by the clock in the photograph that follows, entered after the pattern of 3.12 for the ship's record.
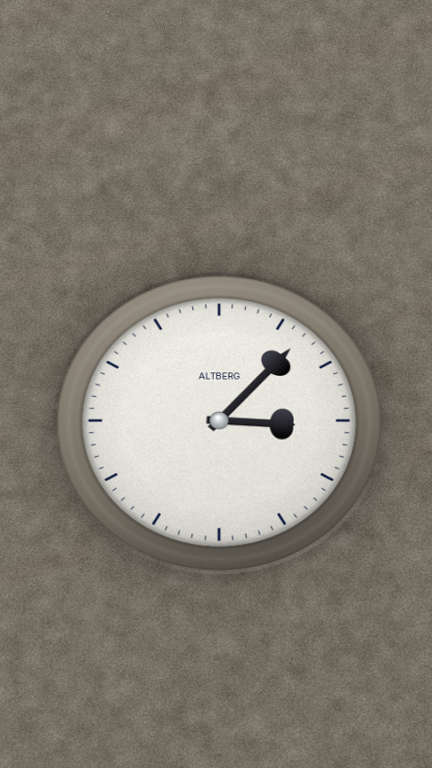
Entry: 3.07
